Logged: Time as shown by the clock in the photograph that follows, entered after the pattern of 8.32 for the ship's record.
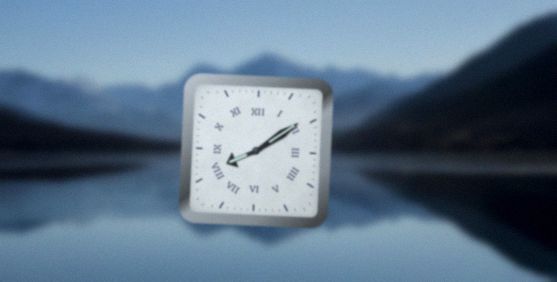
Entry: 8.09
